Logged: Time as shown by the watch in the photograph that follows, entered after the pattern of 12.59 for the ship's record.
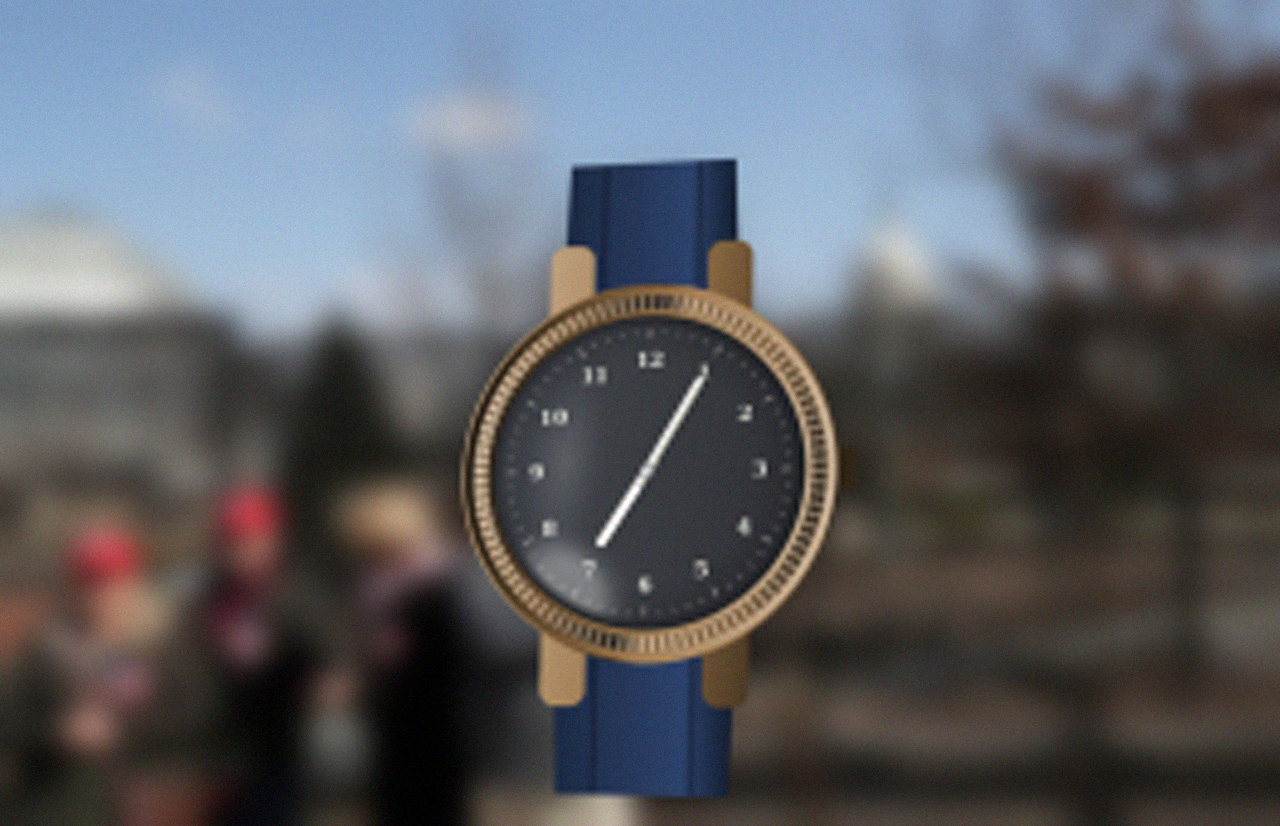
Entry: 7.05
